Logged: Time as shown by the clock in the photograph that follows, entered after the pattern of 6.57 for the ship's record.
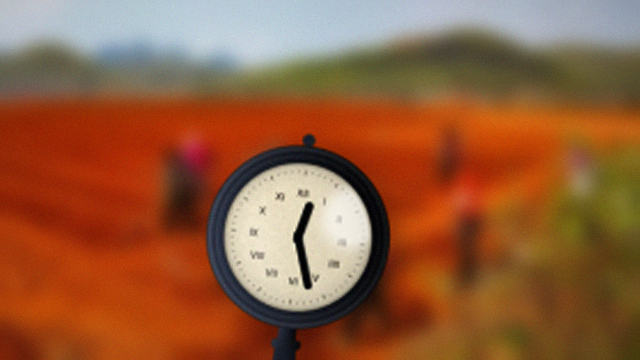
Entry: 12.27
